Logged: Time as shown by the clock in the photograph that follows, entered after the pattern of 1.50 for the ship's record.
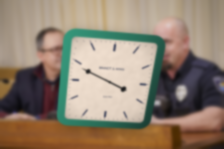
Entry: 3.49
